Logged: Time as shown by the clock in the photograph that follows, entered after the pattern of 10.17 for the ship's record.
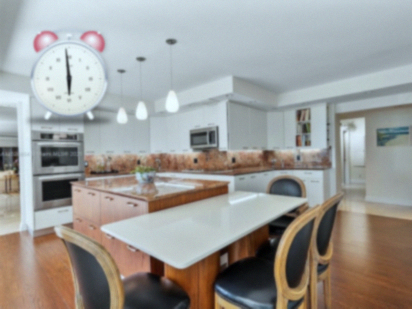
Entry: 5.59
